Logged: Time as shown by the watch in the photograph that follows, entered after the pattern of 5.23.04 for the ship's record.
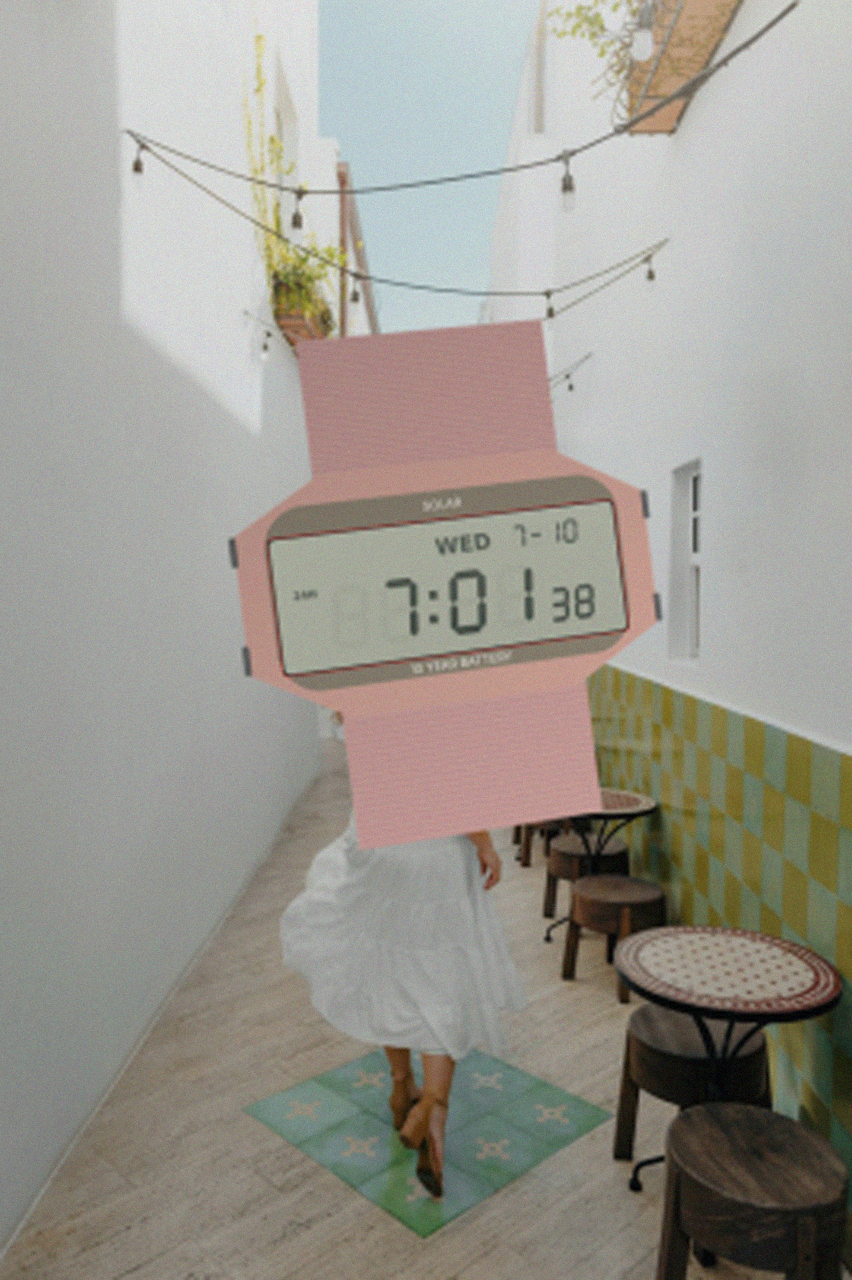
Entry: 7.01.38
